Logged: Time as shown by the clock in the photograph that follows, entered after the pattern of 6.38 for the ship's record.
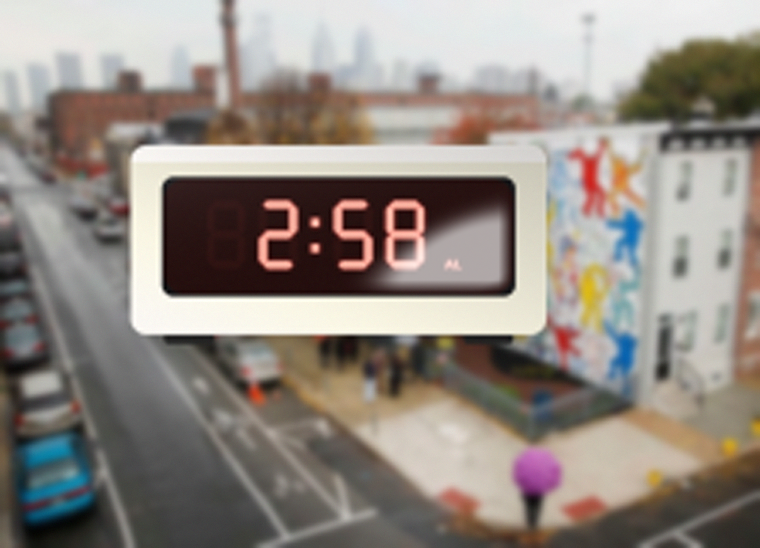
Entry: 2.58
